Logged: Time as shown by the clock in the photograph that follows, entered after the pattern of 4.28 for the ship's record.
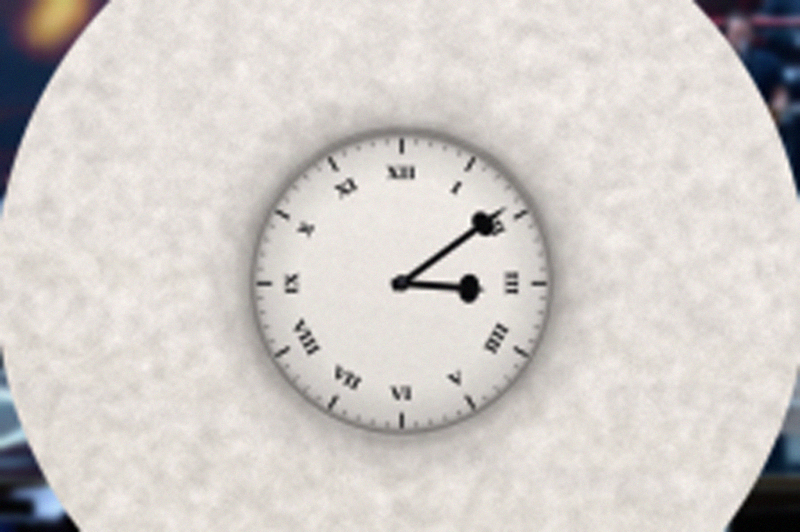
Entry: 3.09
